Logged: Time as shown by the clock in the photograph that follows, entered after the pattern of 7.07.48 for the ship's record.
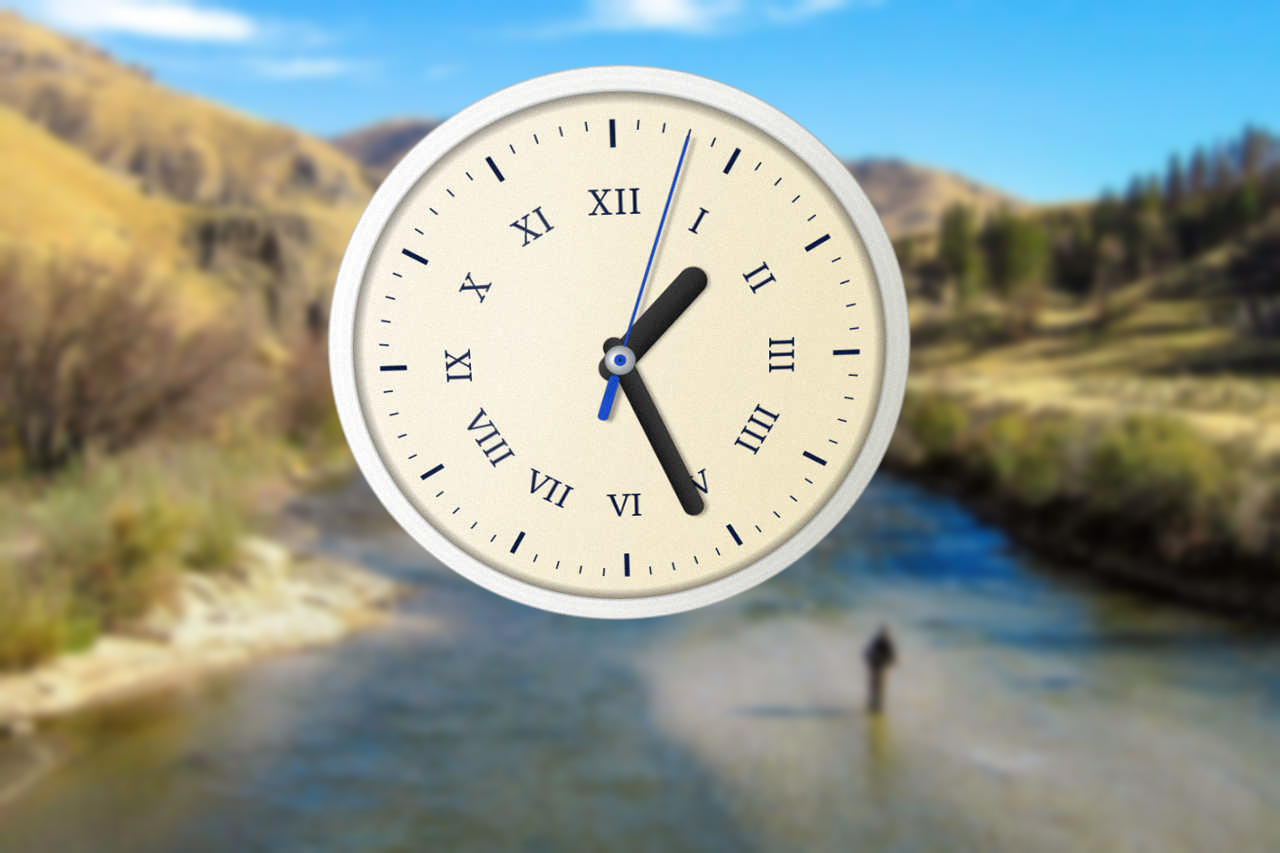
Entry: 1.26.03
